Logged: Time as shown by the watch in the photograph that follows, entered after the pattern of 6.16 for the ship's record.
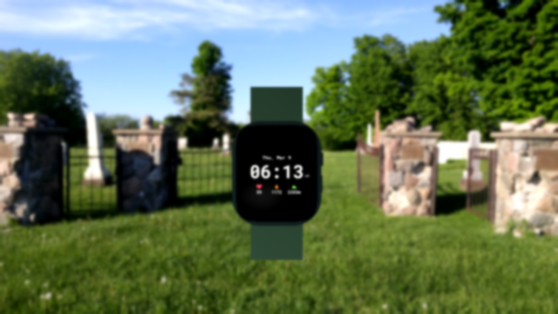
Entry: 6.13
